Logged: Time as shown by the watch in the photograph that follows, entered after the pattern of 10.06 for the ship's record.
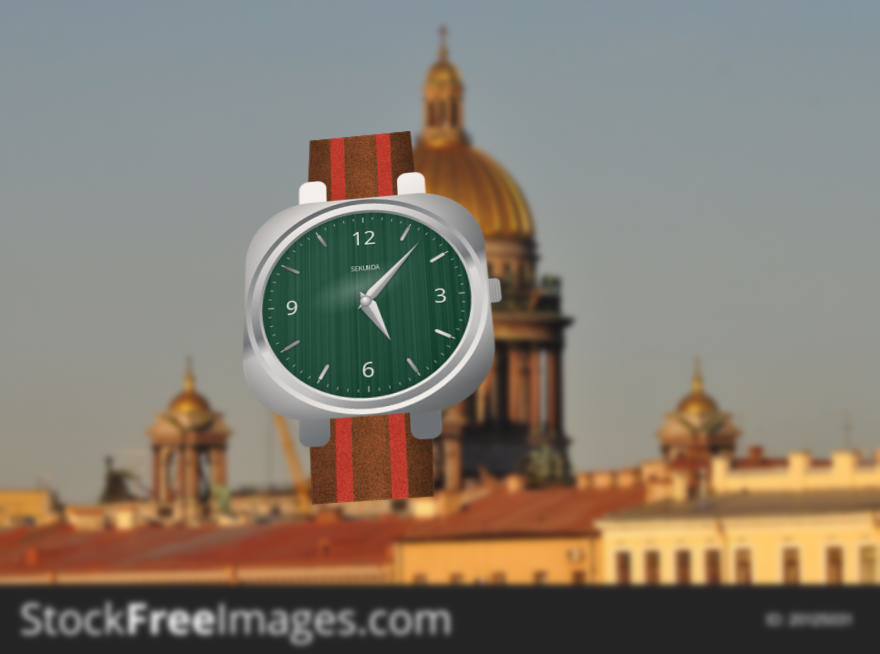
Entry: 5.07
